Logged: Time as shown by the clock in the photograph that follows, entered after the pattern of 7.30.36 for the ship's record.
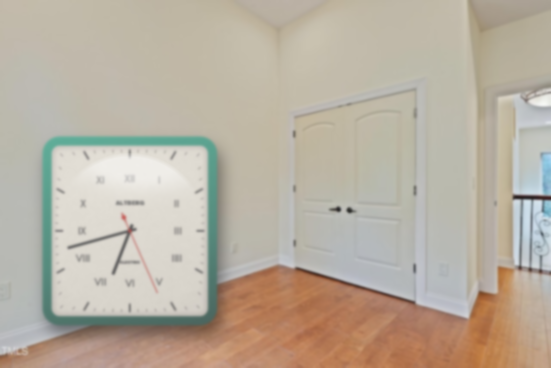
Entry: 6.42.26
